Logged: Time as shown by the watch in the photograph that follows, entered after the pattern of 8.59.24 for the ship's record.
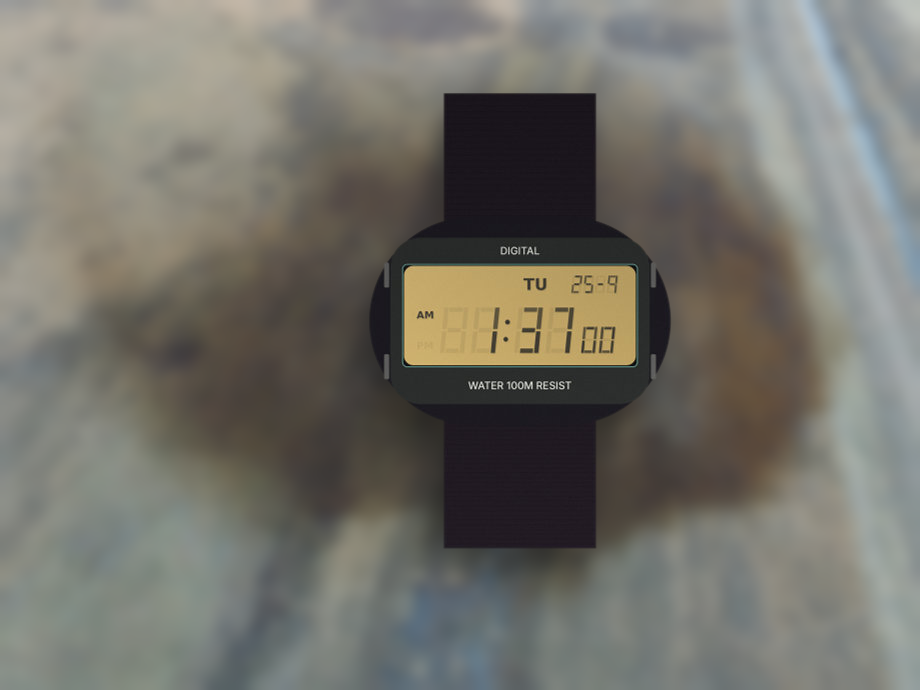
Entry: 1.37.00
